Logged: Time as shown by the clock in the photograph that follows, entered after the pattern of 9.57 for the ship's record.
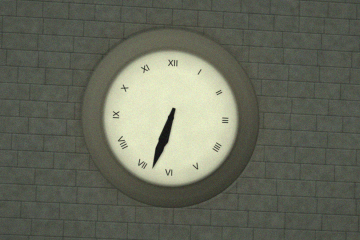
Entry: 6.33
